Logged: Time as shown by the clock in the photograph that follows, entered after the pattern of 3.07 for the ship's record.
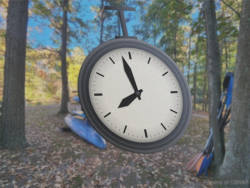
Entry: 7.58
